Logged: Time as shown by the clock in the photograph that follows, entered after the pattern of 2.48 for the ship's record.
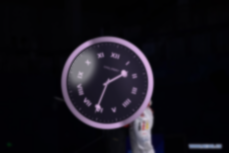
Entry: 1.31
